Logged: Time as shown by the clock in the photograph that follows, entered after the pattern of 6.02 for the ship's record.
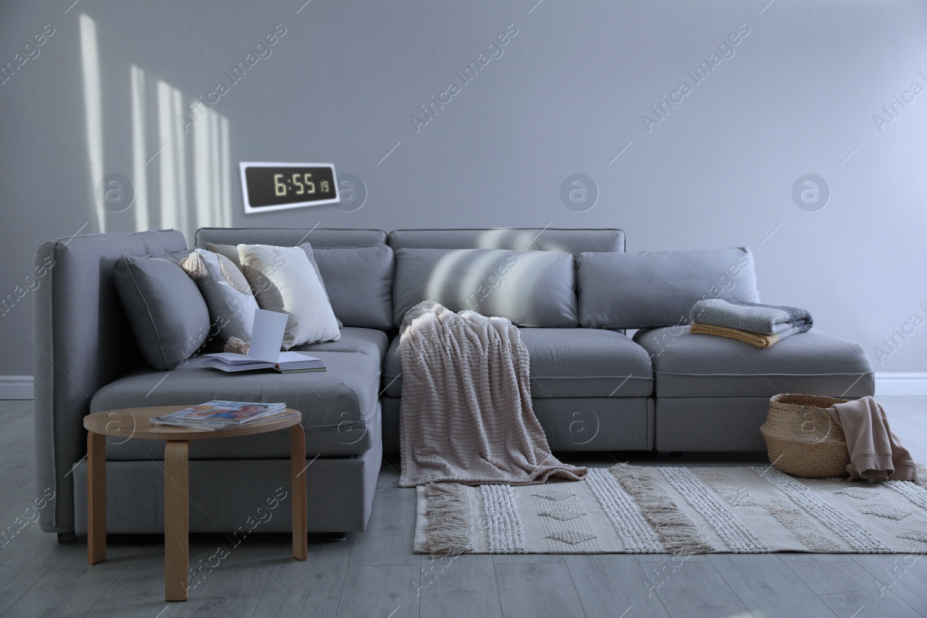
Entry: 6.55
